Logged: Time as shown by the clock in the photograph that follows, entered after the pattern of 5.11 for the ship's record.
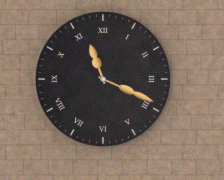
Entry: 11.19
